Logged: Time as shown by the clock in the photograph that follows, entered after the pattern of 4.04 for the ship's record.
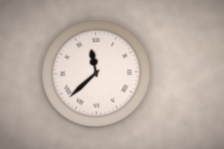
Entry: 11.38
